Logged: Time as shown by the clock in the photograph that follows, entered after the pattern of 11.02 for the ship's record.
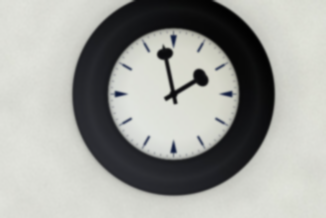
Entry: 1.58
